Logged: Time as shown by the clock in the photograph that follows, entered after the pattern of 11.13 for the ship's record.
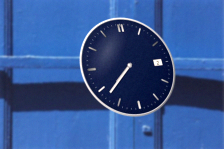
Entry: 7.38
